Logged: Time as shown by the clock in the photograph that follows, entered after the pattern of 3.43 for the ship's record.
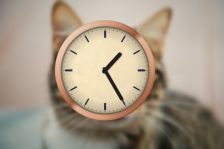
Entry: 1.25
